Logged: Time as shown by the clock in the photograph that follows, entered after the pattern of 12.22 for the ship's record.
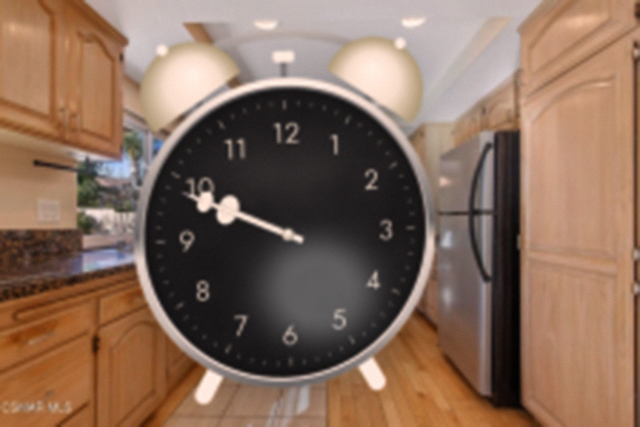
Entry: 9.49
